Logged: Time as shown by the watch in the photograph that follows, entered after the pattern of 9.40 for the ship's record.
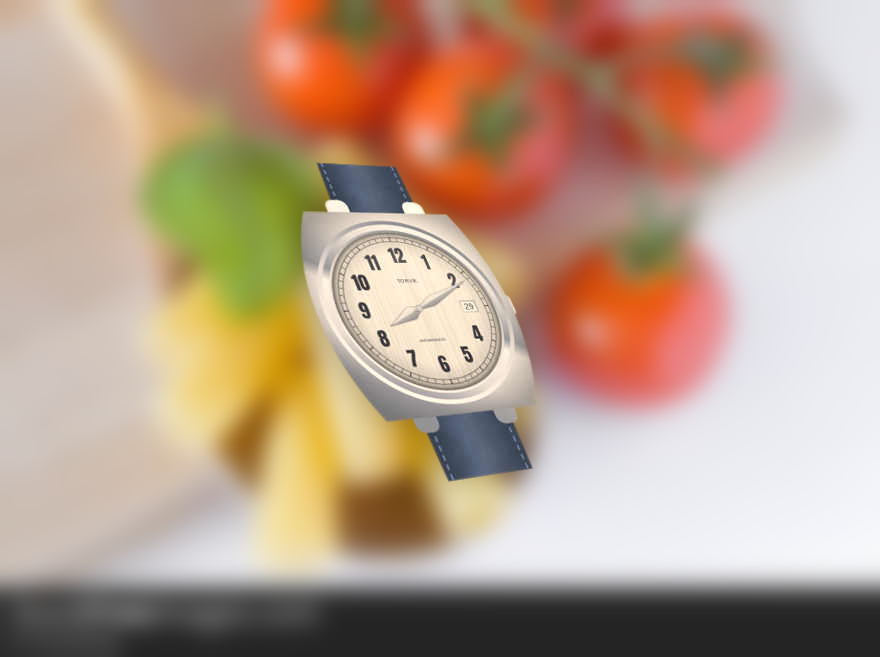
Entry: 8.11
